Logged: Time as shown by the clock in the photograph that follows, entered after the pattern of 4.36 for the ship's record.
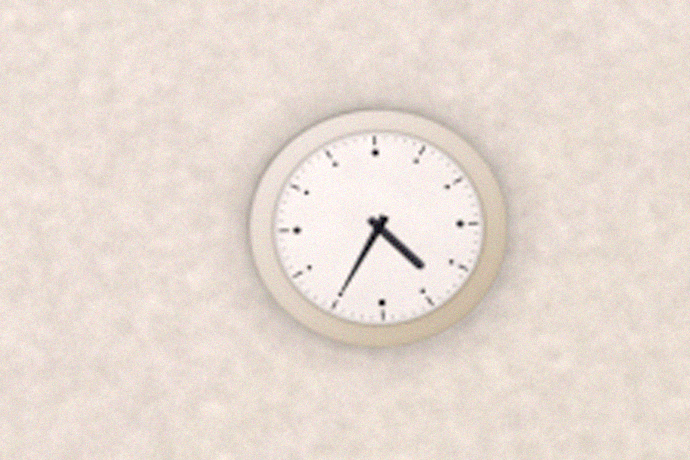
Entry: 4.35
